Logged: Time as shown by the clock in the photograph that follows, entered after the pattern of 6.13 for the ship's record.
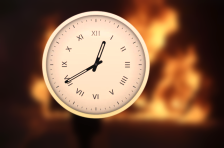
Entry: 12.40
